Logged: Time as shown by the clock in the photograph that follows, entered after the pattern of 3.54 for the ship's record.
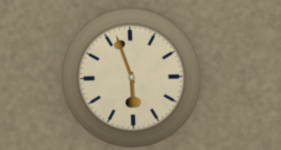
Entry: 5.57
